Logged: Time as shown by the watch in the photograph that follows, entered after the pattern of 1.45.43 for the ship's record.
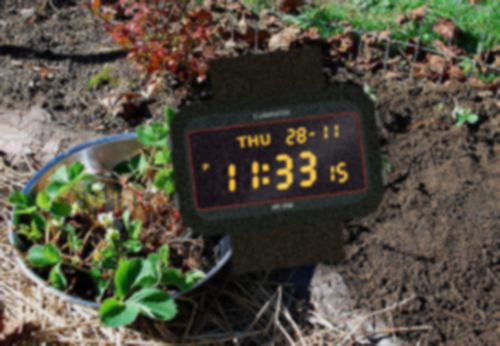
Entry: 11.33.15
